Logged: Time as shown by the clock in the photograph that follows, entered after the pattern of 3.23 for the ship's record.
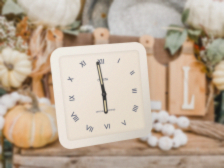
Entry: 5.59
